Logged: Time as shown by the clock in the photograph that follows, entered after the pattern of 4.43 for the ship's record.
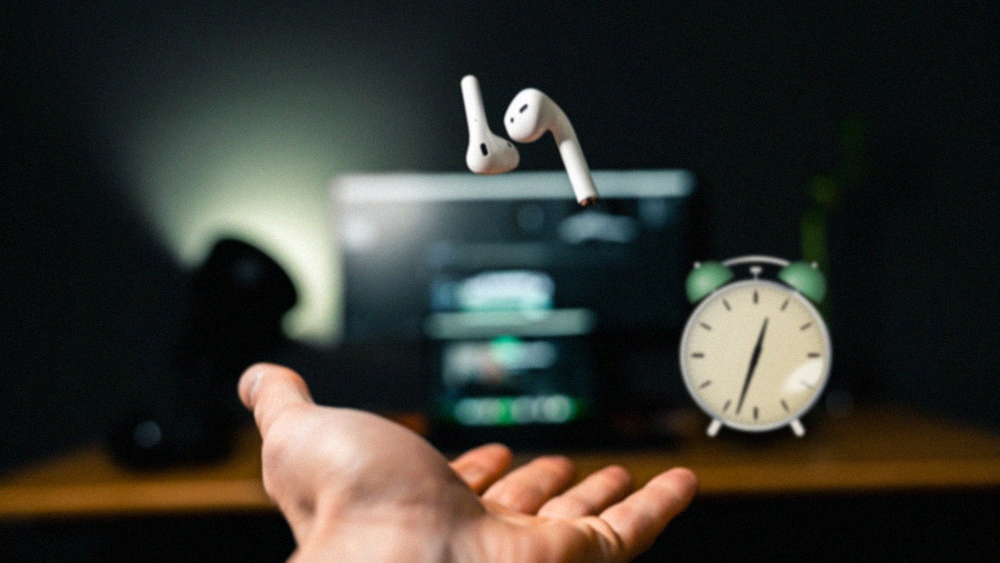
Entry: 12.33
